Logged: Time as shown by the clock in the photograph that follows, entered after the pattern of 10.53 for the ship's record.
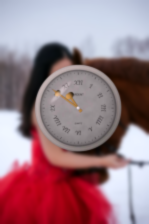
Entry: 10.51
